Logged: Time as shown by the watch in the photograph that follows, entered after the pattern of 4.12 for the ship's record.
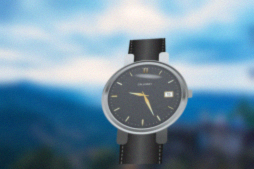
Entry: 9.26
